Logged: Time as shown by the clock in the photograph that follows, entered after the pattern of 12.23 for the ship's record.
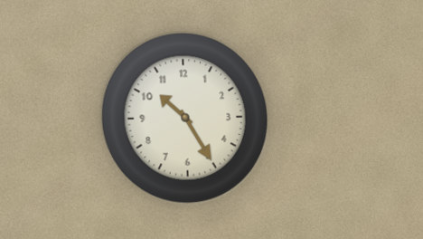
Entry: 10.25
